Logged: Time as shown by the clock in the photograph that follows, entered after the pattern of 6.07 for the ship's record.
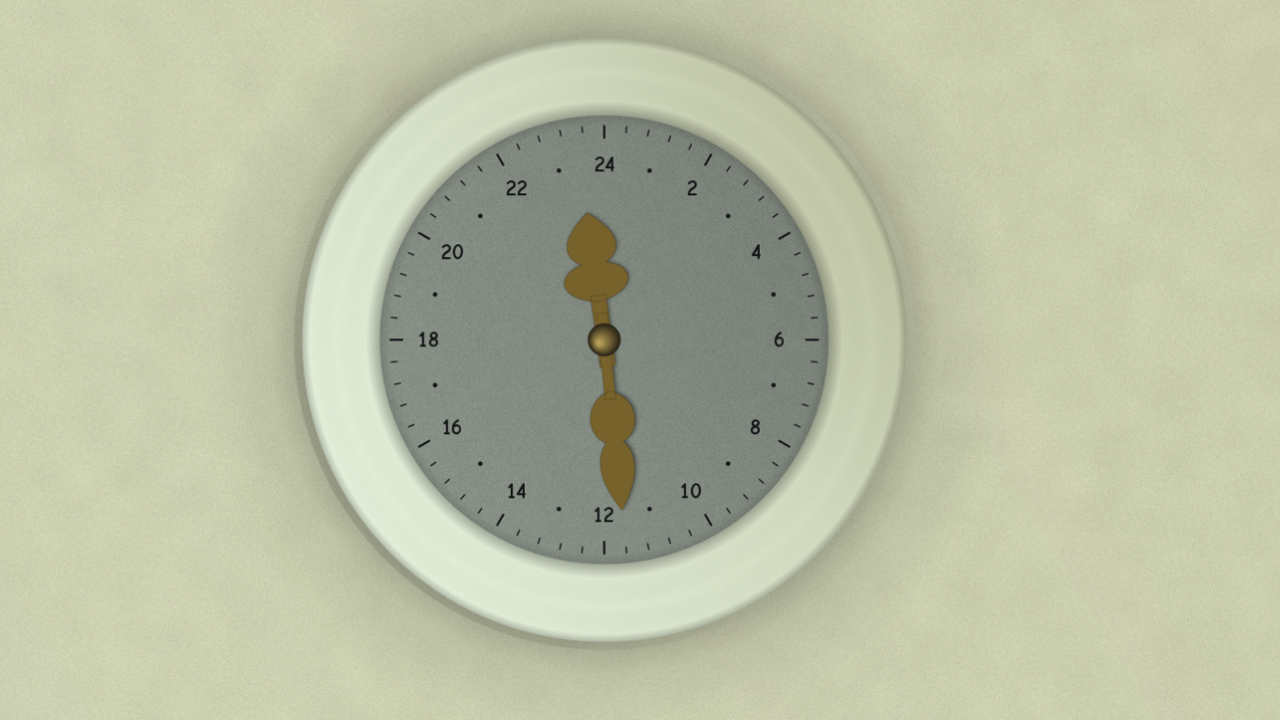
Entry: 23.29
